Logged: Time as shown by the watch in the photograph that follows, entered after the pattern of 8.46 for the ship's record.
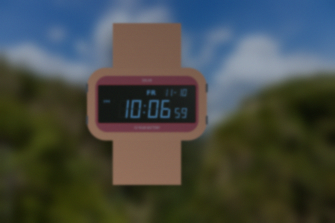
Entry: 10.06
